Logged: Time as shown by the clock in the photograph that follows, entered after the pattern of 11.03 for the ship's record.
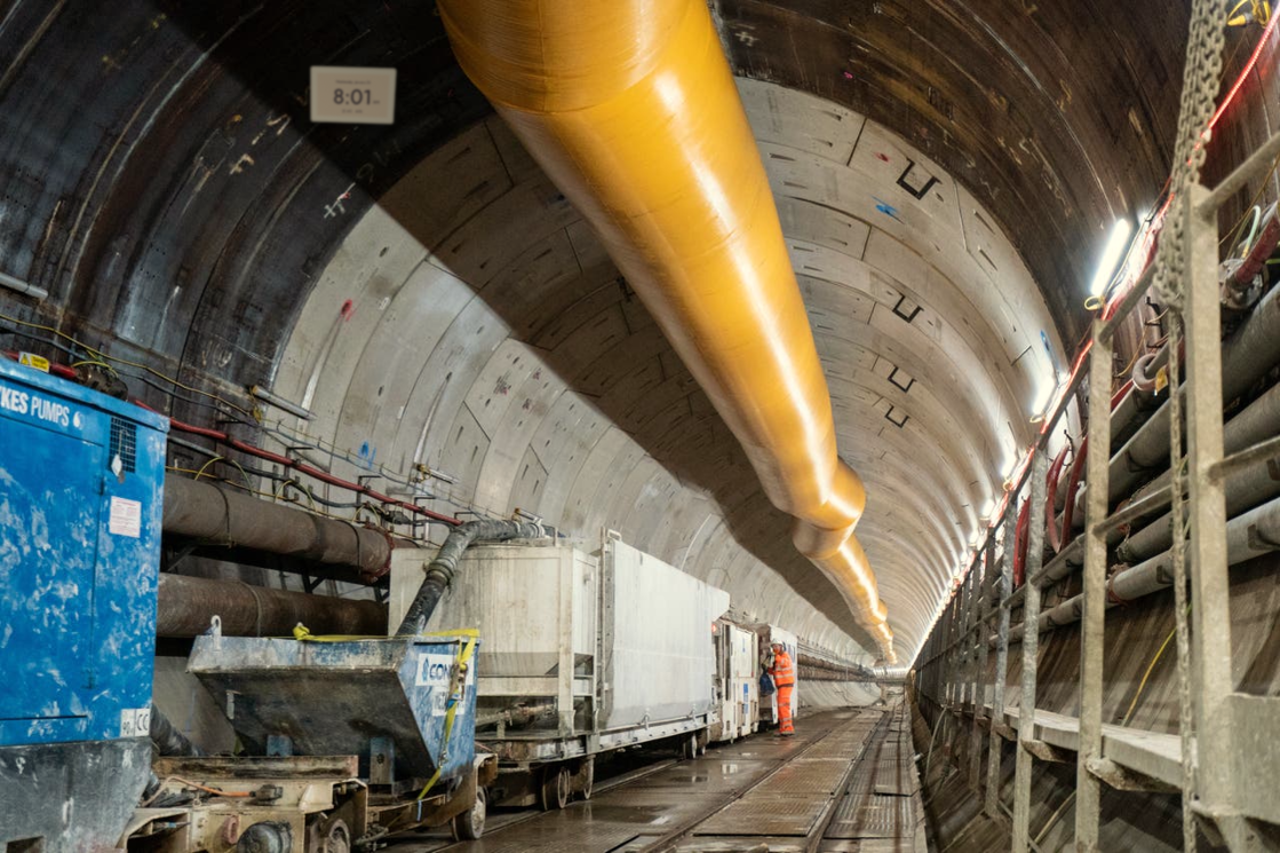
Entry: 8.01
